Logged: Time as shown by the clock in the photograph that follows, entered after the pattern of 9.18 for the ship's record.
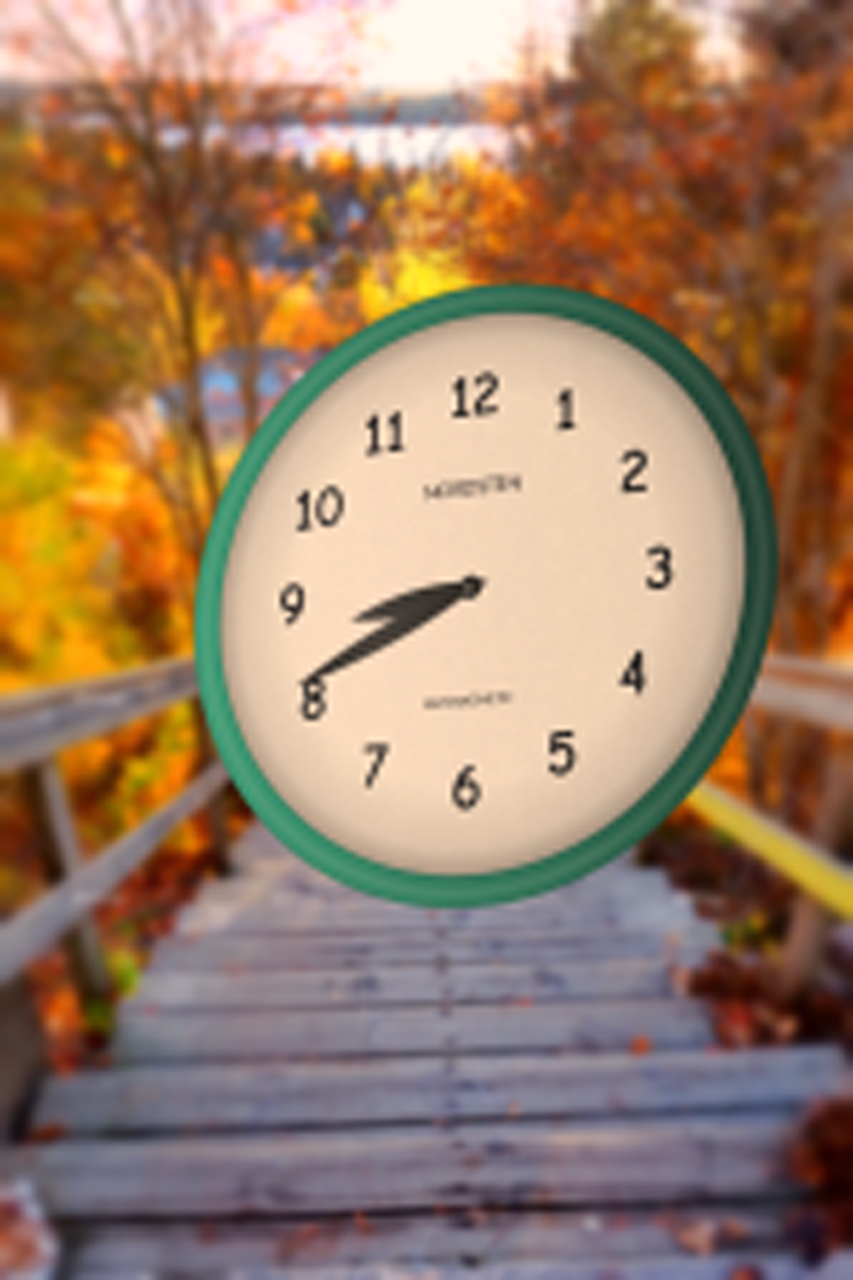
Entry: 8.41
